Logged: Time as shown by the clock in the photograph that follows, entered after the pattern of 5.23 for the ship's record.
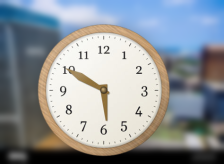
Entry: 5.50
